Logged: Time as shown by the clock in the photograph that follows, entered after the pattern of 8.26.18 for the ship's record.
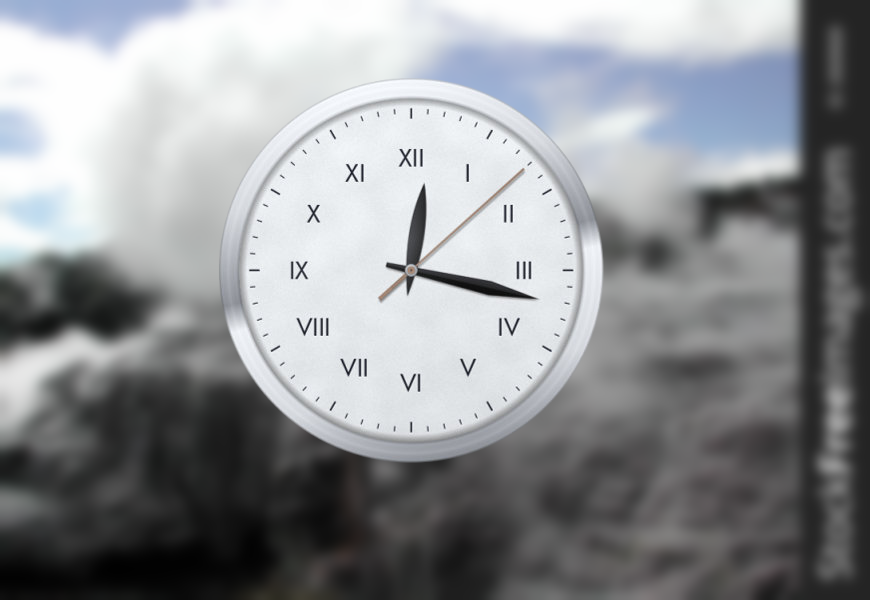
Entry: 12.17.08
